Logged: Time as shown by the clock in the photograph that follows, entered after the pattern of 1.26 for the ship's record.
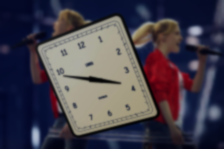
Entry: 3.49
